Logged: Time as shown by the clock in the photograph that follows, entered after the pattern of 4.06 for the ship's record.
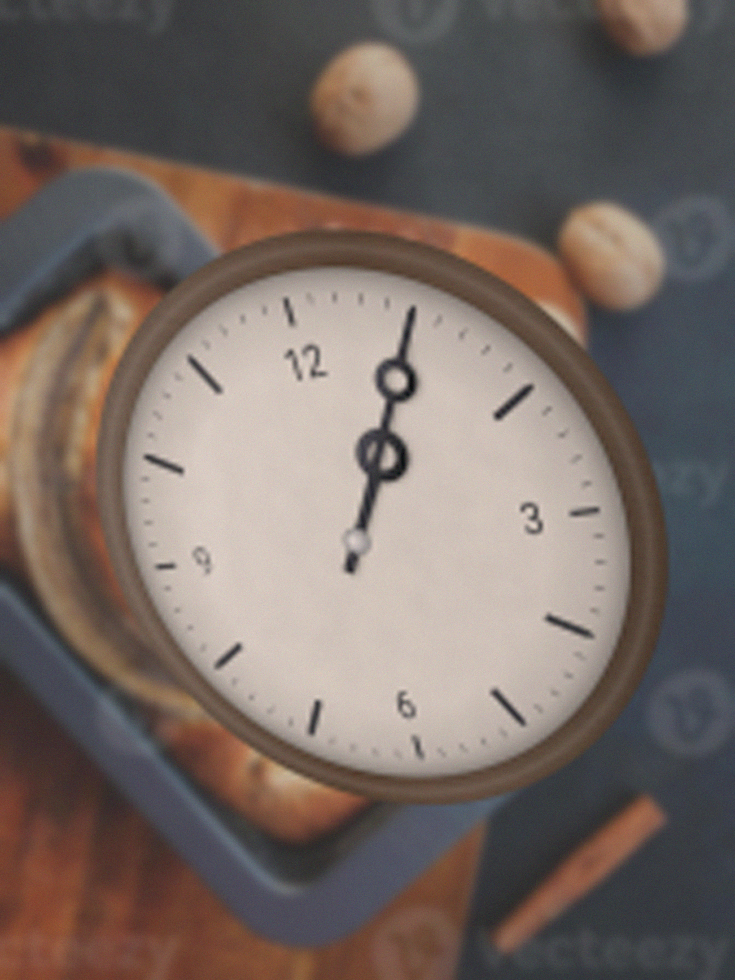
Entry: 1.05
